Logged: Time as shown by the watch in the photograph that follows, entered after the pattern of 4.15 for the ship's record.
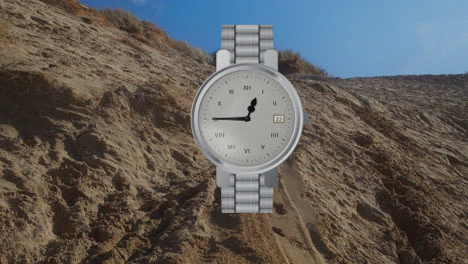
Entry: 12.45
